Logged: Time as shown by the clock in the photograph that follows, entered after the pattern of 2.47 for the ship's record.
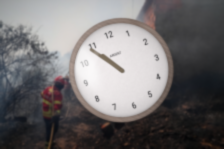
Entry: 10.54
